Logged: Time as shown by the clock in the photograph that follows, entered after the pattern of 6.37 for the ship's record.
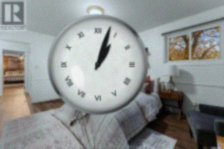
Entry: 1.03
